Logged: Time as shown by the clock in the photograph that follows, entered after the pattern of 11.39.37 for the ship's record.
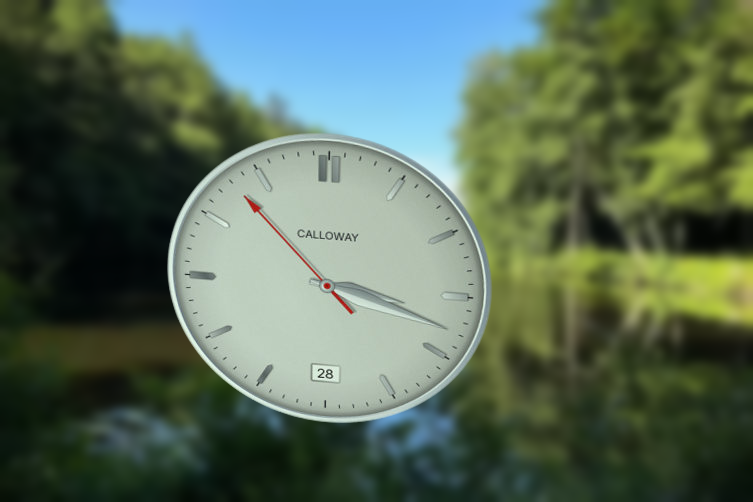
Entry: 3.17.53
